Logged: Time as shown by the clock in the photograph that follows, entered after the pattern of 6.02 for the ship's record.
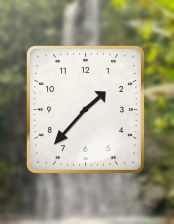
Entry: 1.37
